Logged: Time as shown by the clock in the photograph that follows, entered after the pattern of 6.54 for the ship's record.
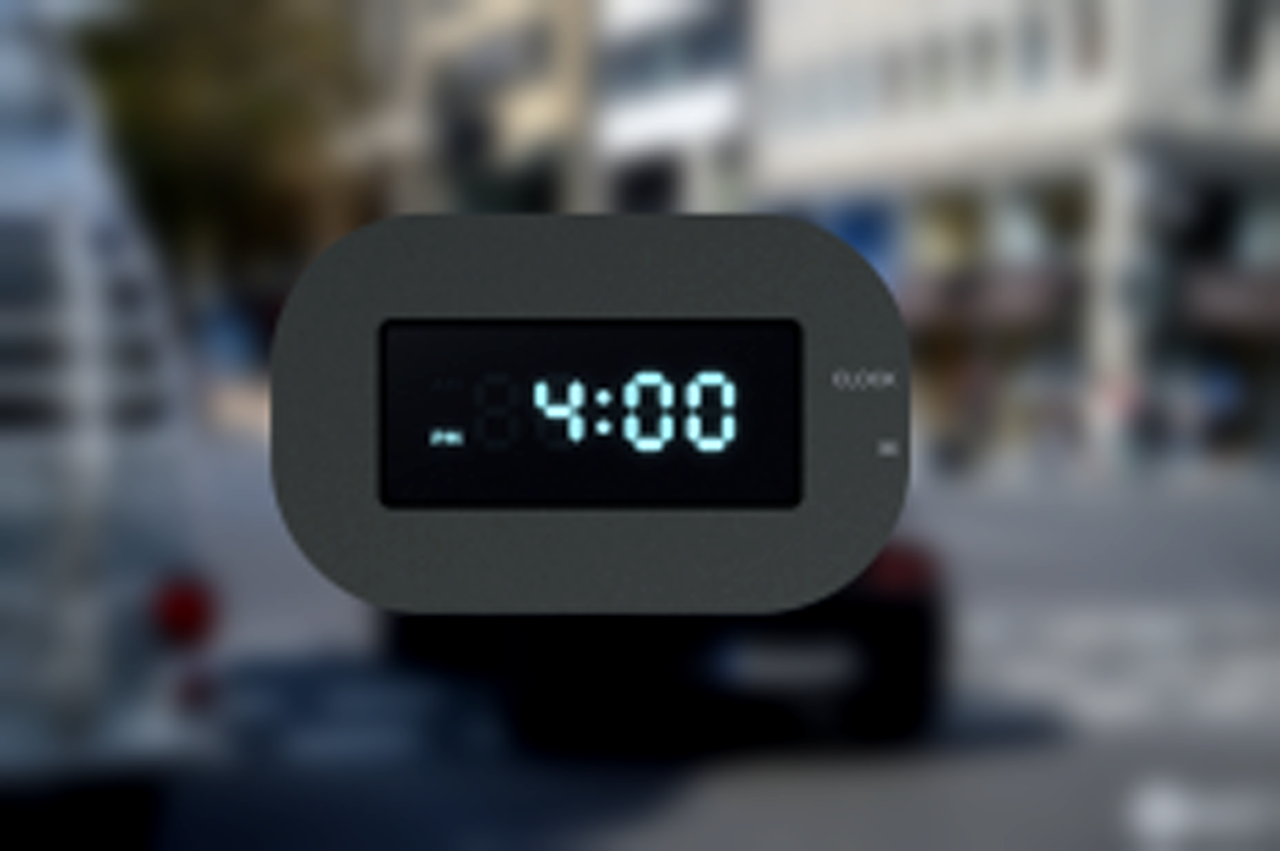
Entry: 4.00
